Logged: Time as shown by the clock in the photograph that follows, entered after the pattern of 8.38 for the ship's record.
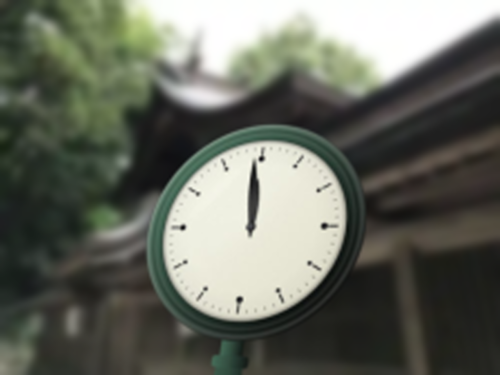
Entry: 11.59
